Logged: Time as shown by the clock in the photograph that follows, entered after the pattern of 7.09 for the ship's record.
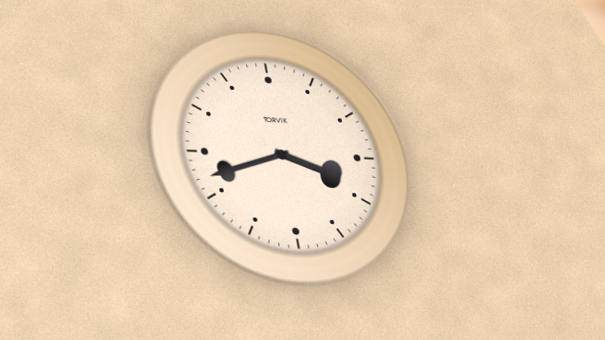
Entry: 3.42
